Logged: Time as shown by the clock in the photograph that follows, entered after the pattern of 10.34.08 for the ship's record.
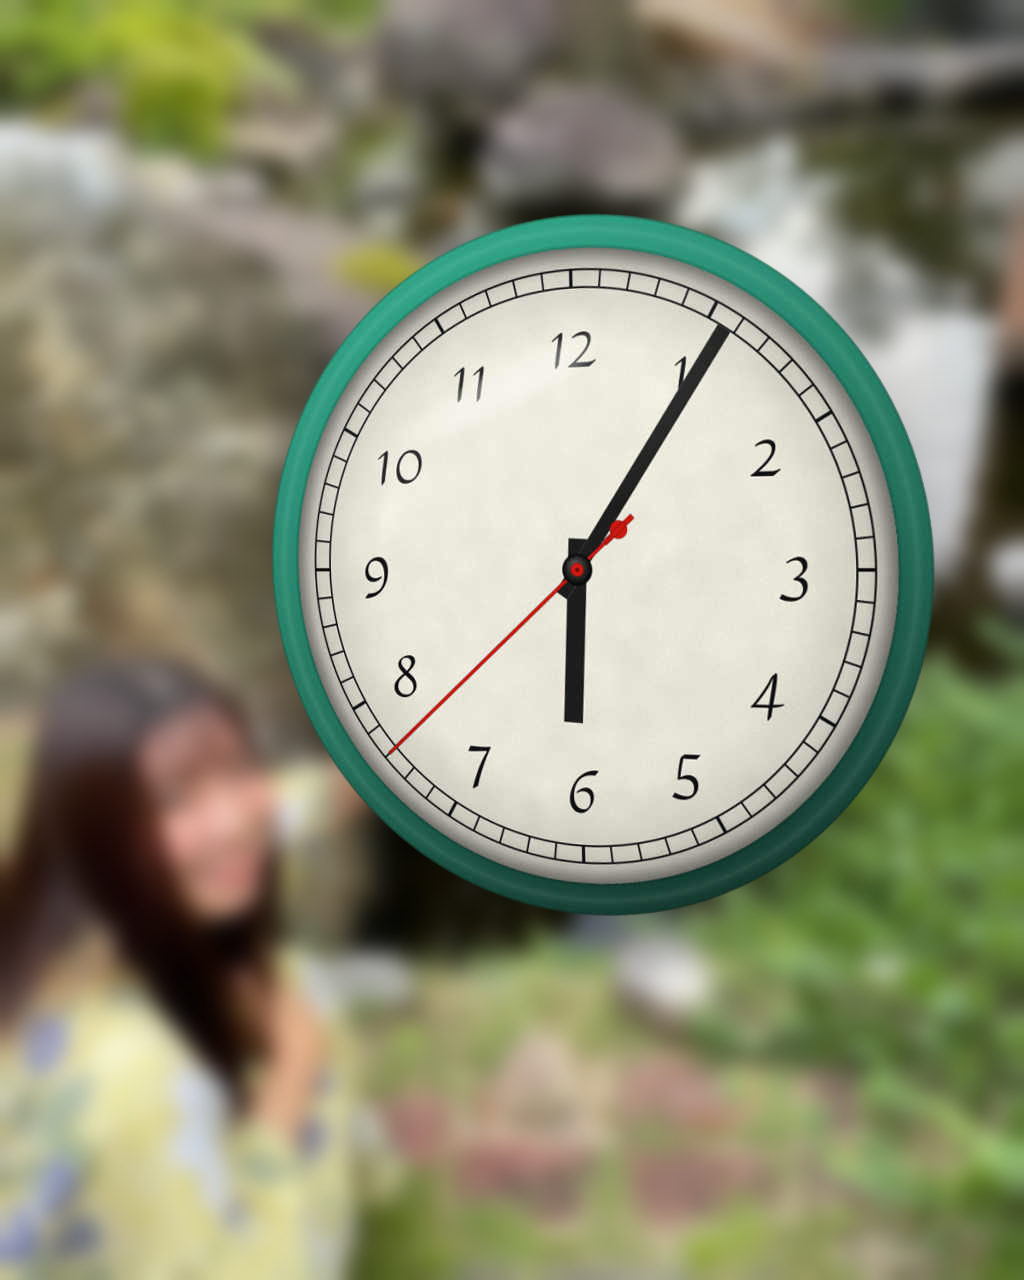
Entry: 6.05.38
